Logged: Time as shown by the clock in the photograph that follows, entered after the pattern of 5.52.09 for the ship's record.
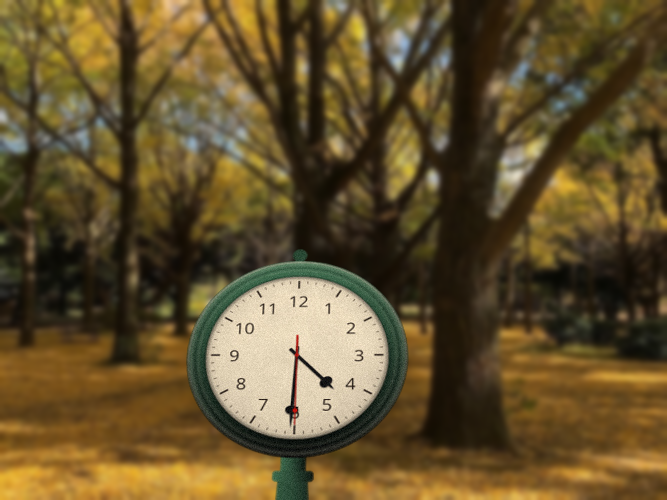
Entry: 4.30.30
